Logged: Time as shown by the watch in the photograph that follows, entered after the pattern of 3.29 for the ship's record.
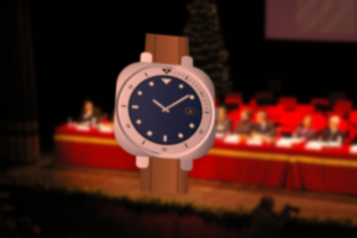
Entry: 10.09
